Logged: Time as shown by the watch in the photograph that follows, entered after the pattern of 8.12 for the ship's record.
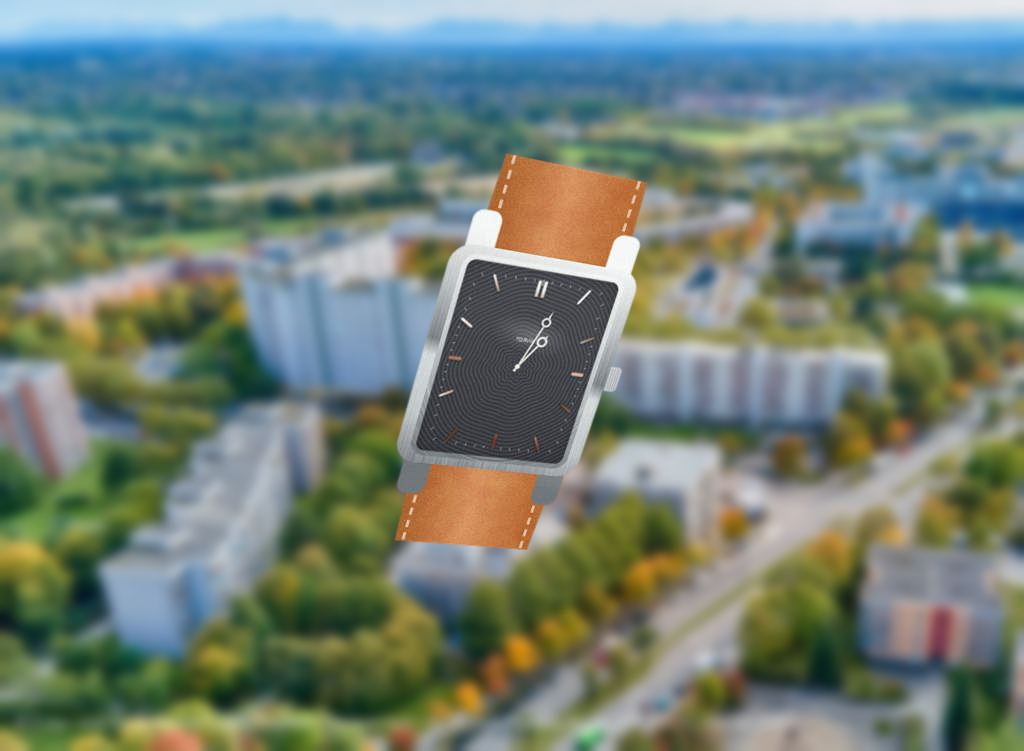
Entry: 1.03
